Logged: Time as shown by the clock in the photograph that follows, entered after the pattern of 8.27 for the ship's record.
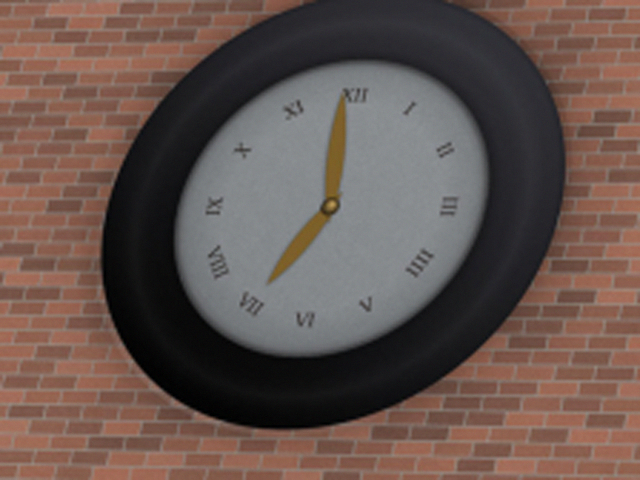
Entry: 6.59
